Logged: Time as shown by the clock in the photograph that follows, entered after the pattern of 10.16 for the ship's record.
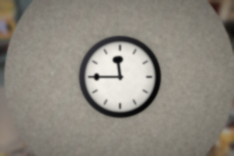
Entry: 11.45
